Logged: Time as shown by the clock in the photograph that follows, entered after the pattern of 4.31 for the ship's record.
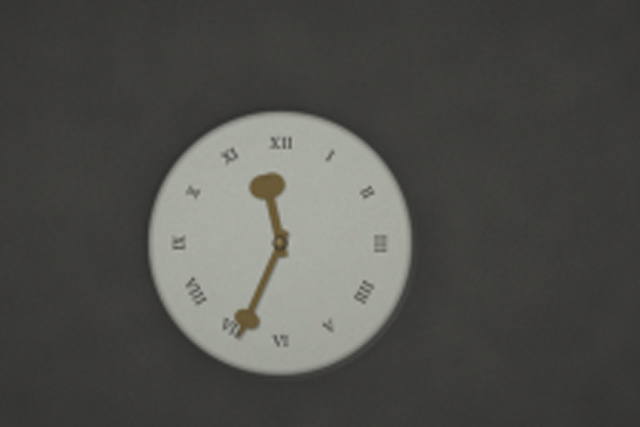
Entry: 11.34
